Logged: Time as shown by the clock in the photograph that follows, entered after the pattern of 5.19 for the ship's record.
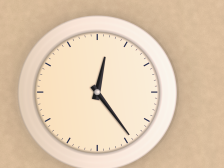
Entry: 12.24
